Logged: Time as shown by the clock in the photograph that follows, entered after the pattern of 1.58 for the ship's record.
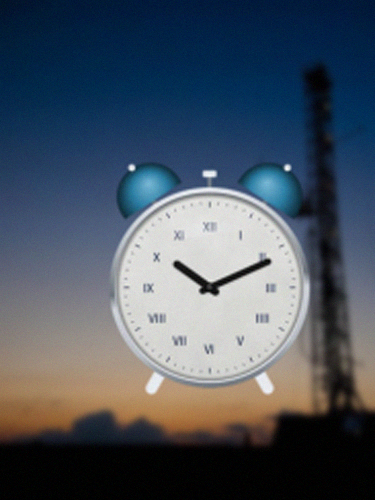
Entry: 10.11
